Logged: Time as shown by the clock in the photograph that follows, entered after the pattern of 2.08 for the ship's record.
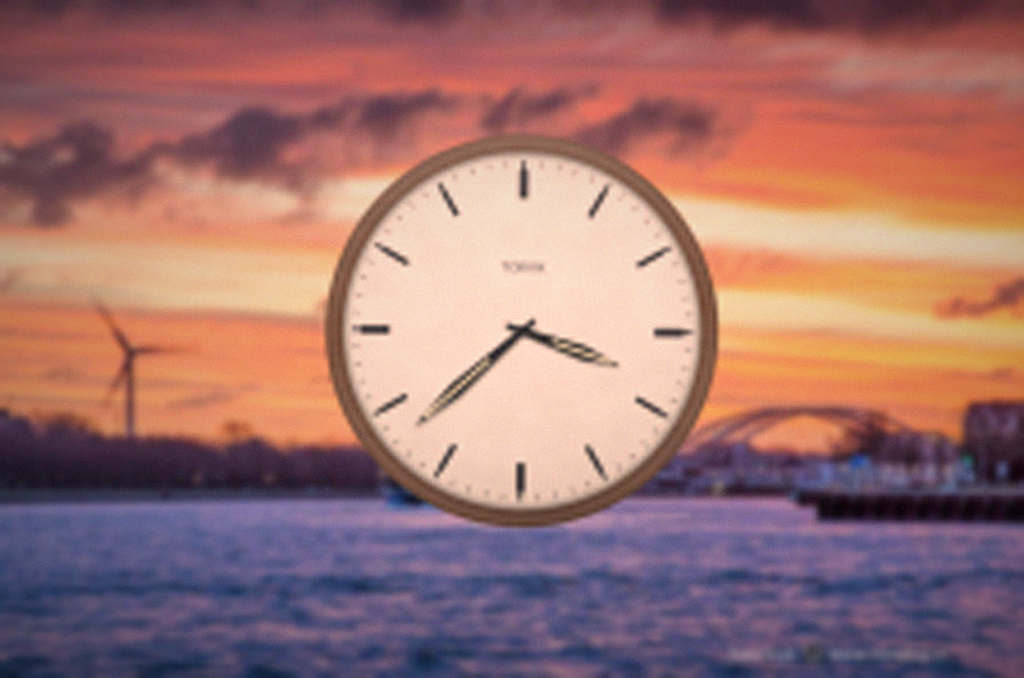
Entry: 3.38
